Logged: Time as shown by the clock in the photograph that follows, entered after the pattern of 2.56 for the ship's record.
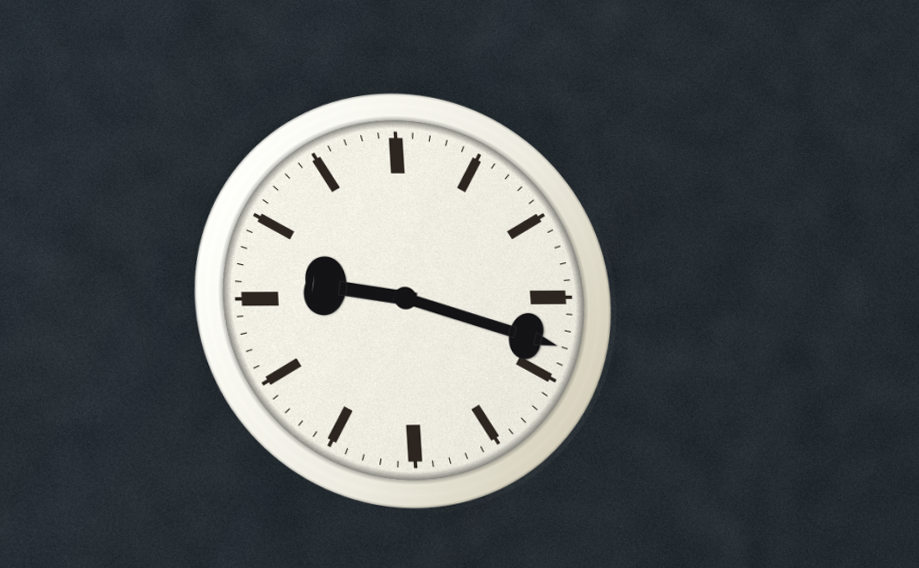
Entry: 9.18
